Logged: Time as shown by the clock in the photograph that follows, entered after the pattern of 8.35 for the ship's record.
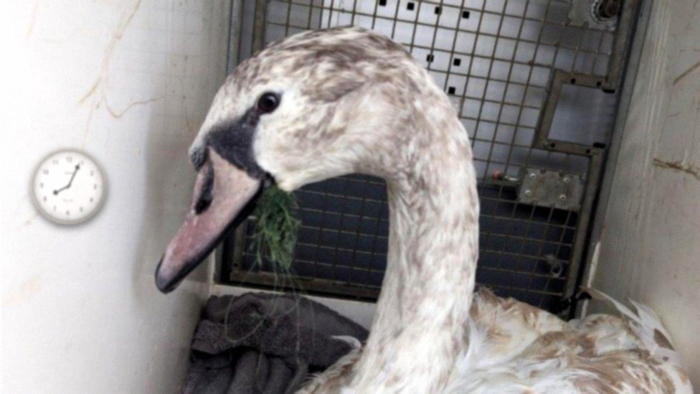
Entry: 8.04
